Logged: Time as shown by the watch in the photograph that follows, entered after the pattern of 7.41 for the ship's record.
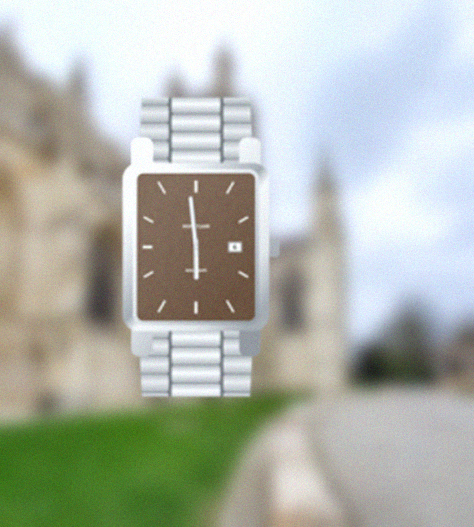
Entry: 5.59
